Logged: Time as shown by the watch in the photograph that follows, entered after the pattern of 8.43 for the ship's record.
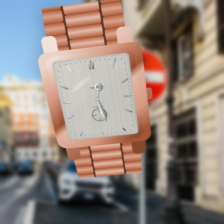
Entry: 12.28
